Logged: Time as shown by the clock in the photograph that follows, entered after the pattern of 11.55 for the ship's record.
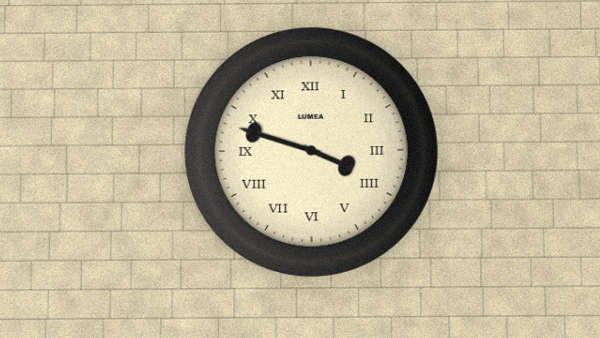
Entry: 3.48
